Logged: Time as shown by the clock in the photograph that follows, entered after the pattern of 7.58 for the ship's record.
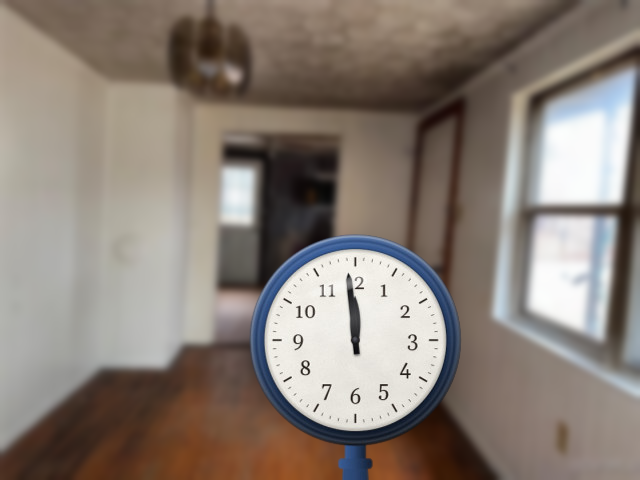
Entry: 11.59
